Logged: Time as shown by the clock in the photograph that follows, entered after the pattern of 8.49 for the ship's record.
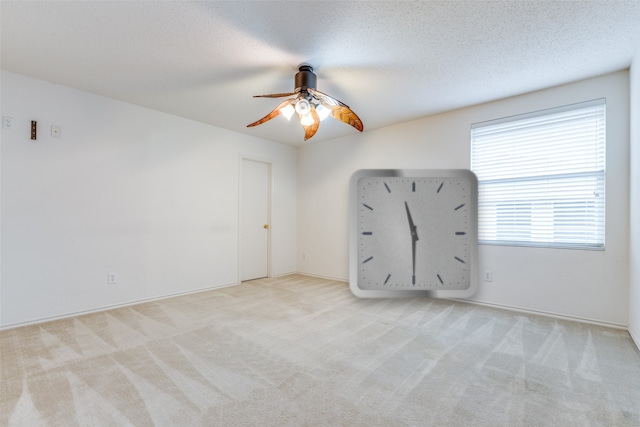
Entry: 11.30
